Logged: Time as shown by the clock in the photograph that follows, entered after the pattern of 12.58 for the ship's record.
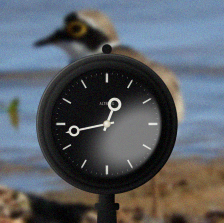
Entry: 12.43
